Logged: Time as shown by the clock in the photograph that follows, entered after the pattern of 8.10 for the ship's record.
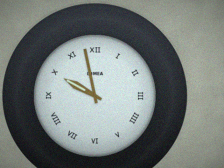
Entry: 9.58
